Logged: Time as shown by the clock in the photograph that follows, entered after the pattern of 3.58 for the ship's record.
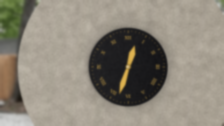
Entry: 12.33
